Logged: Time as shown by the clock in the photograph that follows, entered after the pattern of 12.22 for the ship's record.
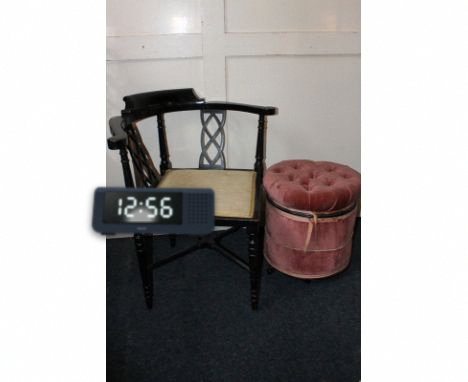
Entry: 12.56
